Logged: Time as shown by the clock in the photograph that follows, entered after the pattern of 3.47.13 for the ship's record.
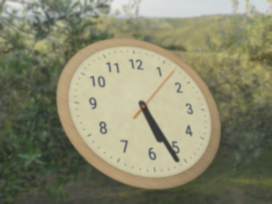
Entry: 5.26.07
